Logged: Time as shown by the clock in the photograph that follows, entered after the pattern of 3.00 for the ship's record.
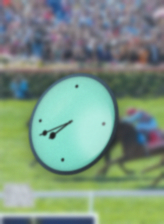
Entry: 7.41
